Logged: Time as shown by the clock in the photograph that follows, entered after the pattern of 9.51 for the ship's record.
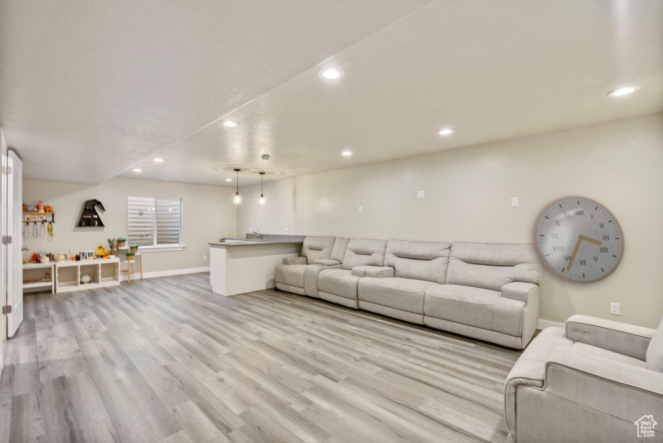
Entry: 3.34
